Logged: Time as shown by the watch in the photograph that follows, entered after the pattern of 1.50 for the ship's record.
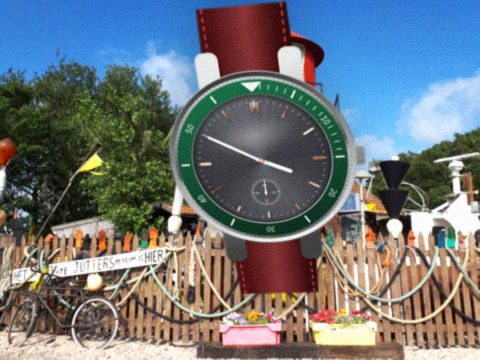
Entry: 3.50
